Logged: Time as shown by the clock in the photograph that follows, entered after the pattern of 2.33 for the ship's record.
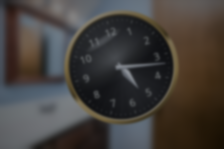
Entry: 5.17
